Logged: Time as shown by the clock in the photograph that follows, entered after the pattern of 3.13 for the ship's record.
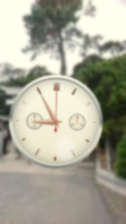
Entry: 8.55
